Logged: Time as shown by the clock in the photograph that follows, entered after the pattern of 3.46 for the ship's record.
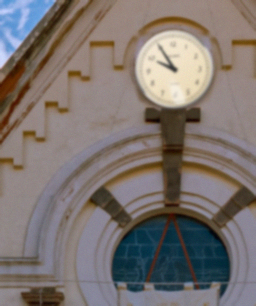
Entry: 9.55
